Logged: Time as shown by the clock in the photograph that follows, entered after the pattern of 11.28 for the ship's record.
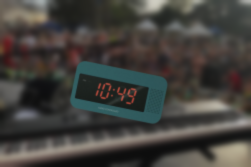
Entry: 10.49
